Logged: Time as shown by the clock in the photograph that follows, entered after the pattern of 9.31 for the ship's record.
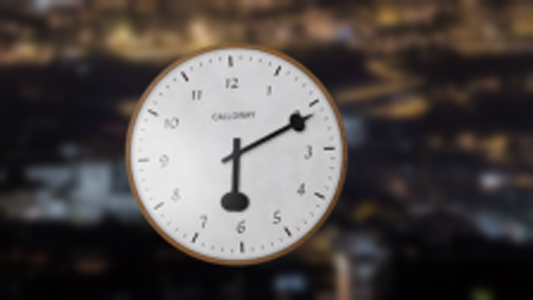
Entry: 6.11
